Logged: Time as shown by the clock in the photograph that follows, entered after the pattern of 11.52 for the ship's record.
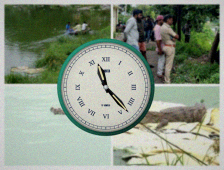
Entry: 11.23
